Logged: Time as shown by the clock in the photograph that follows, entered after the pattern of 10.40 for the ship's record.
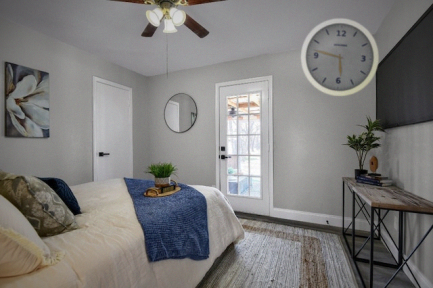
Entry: 5.47
